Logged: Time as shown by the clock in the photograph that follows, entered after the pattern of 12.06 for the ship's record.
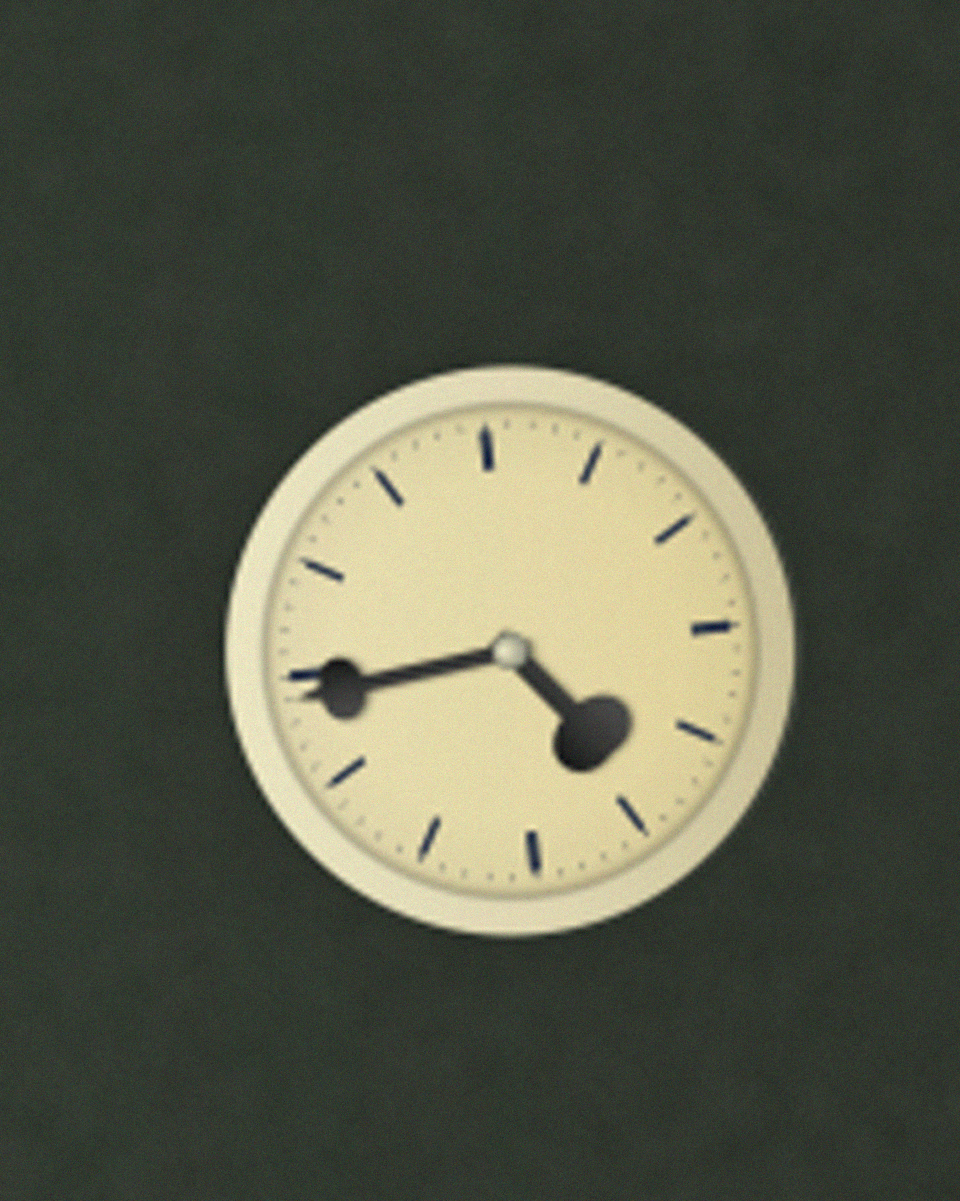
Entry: 4.44
